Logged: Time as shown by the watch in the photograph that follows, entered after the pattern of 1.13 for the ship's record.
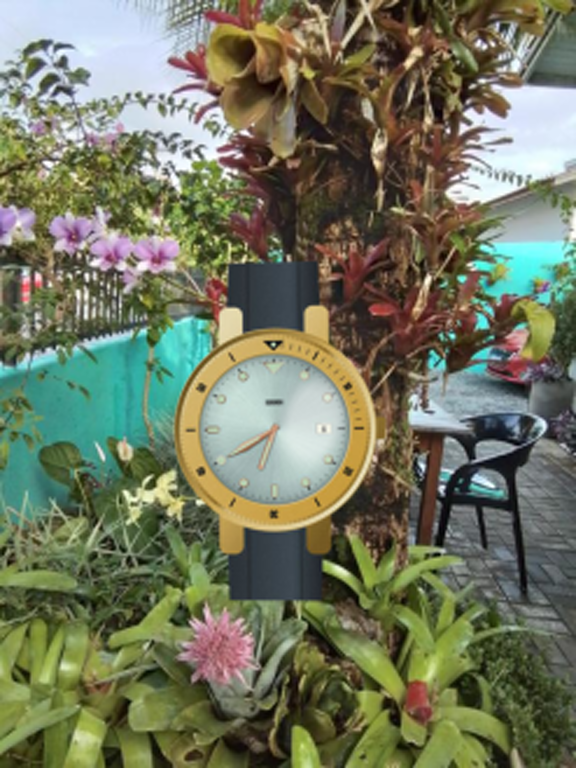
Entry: 6.40
